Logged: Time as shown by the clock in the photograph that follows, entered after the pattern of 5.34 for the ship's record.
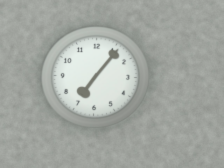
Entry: 7.06
